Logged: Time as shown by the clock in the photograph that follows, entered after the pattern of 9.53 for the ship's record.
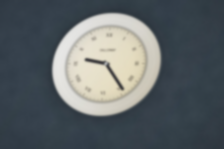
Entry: 9.24
